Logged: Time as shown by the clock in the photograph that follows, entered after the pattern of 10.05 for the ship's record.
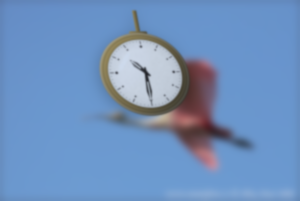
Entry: 10.30
